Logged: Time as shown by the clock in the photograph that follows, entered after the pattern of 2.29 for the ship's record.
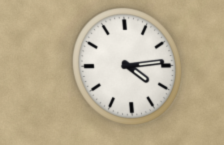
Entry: 4.14
